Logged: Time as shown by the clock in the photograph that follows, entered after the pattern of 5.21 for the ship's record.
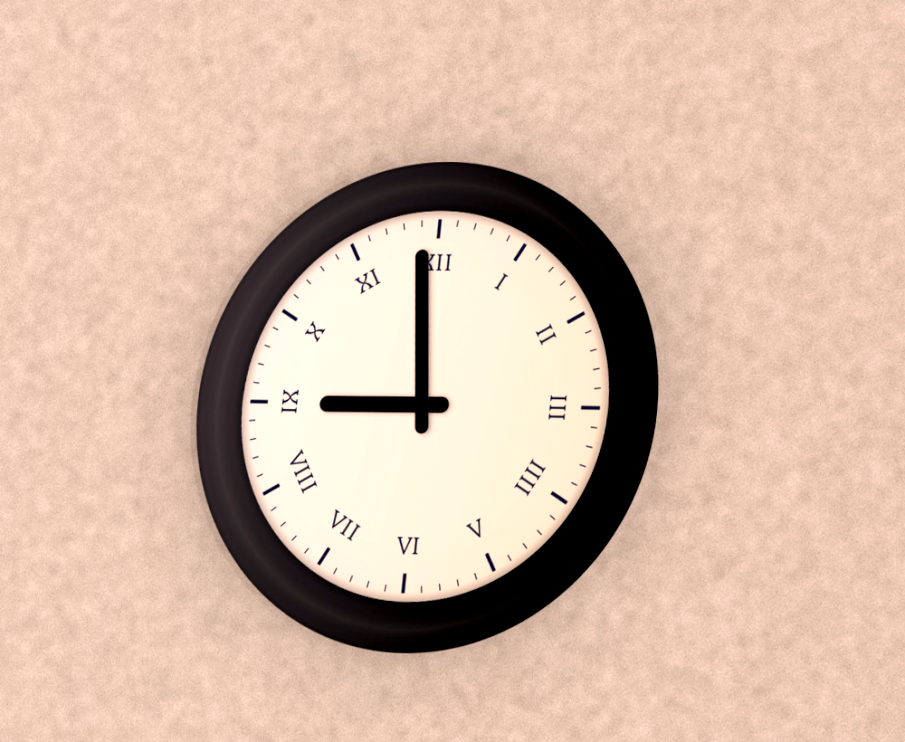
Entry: 8.59
